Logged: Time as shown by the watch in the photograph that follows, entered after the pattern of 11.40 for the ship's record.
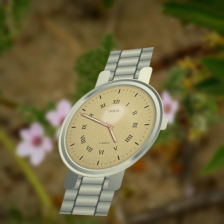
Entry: 4.49
